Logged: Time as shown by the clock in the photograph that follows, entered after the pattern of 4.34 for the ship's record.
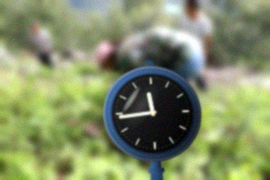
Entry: 11.44
